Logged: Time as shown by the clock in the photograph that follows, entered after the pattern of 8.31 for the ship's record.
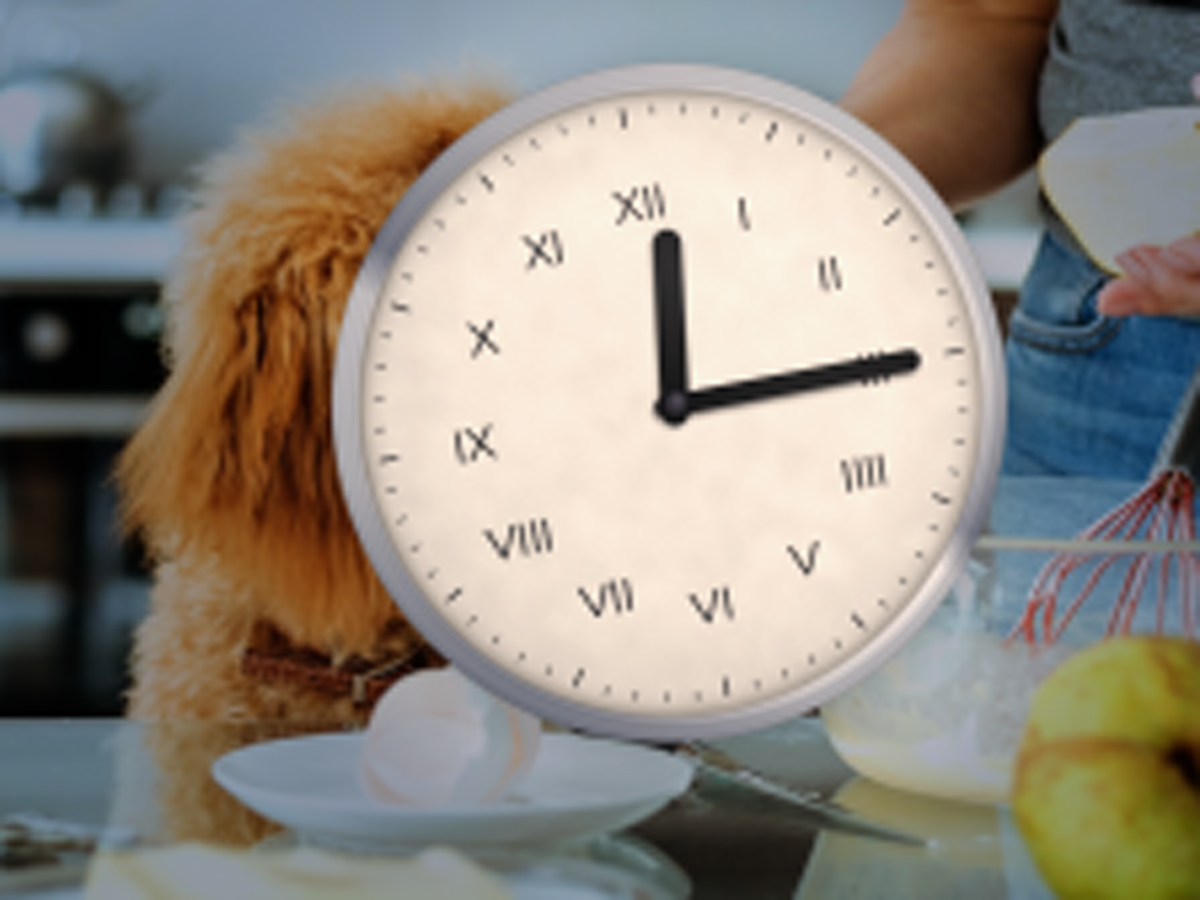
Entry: 12.15
